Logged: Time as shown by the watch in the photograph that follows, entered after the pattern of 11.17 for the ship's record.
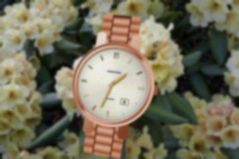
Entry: 1.33
